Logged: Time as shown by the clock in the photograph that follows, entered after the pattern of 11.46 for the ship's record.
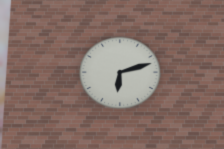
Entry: 6.12
